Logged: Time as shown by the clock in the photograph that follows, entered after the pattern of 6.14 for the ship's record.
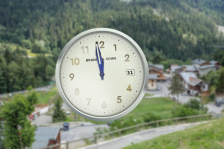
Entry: 11.59
